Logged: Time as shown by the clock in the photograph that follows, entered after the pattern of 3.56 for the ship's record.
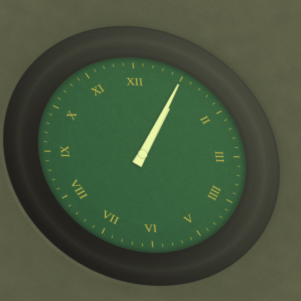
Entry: 1.05
